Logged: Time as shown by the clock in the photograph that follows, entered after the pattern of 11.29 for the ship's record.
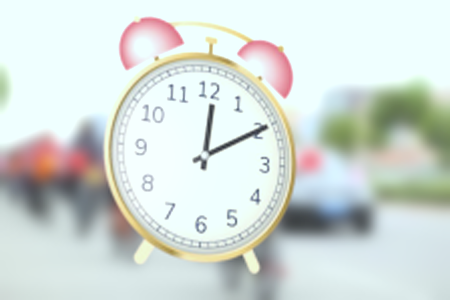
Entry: 12.10
